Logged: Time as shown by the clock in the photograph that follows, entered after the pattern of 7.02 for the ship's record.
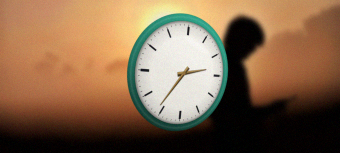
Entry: 2.36
